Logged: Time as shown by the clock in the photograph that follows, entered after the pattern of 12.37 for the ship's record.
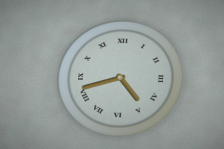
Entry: 4.42
